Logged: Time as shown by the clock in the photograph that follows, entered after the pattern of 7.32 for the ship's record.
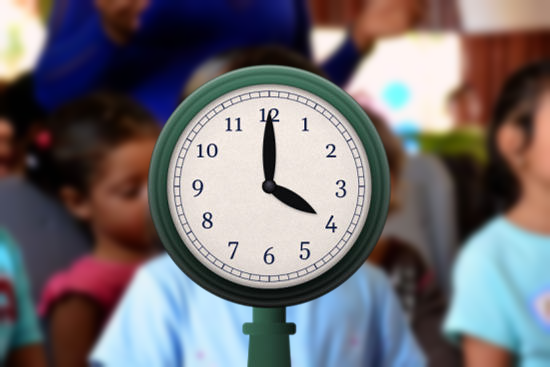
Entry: 4.00
